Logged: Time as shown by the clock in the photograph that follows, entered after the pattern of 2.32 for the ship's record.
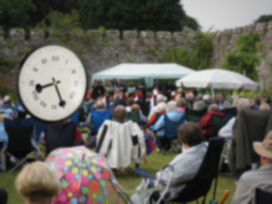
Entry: 8.26
